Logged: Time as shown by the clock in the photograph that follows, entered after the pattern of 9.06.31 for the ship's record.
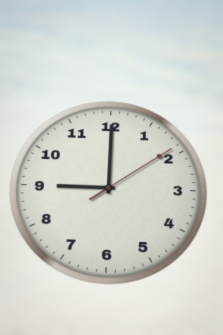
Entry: 9.00.09
